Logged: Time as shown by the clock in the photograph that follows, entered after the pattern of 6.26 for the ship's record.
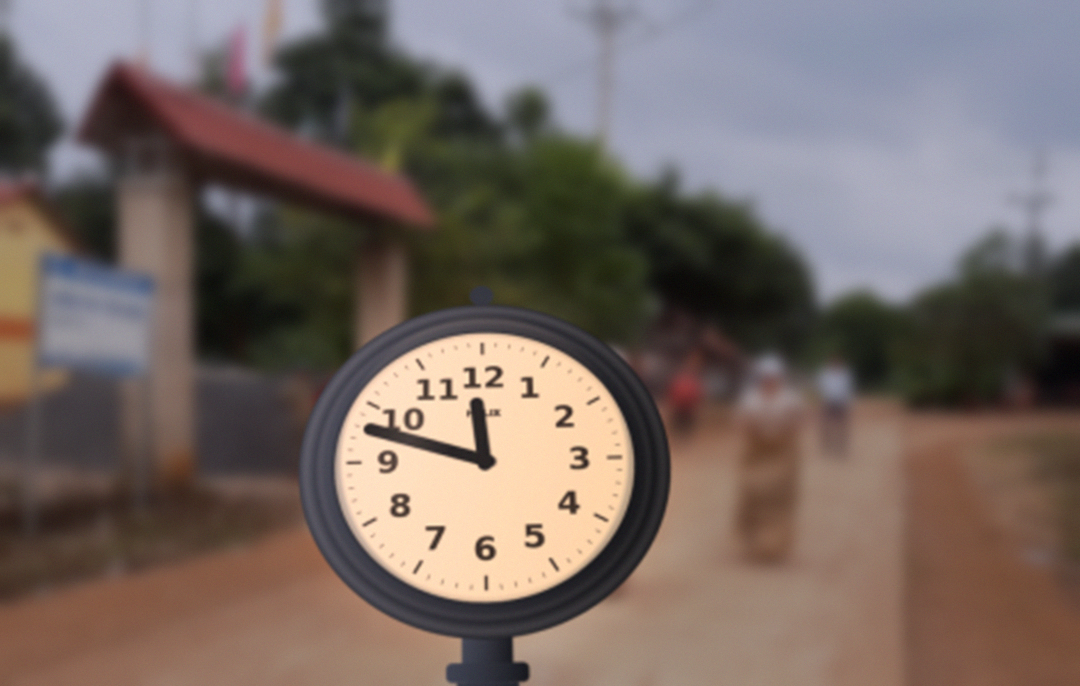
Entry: 11.48
